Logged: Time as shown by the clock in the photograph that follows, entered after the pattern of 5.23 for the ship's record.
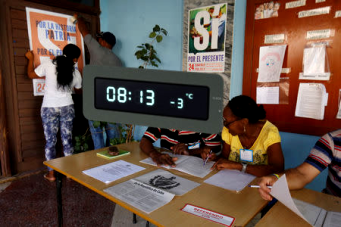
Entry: 8.13
